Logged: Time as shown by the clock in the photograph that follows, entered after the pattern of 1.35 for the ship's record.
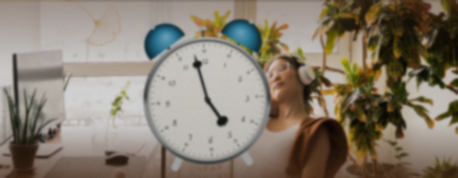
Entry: 4.58
